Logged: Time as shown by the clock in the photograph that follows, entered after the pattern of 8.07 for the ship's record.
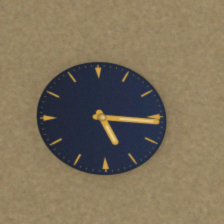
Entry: 5.16
